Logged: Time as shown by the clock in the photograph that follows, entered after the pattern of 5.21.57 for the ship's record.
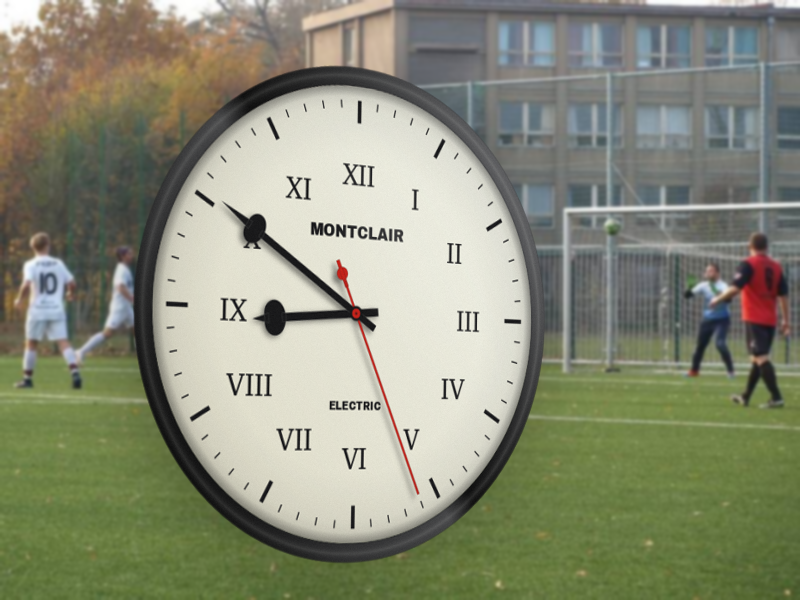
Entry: 8.50.26
